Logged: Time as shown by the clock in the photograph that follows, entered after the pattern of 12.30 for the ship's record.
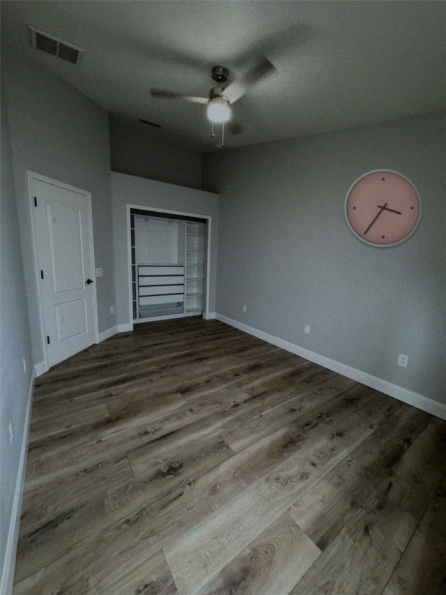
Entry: 3.36
